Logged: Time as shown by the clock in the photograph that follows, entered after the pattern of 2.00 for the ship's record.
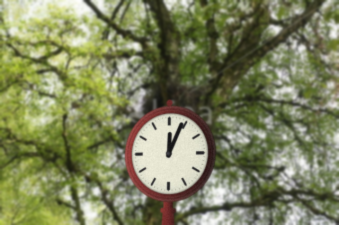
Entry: 12.04
